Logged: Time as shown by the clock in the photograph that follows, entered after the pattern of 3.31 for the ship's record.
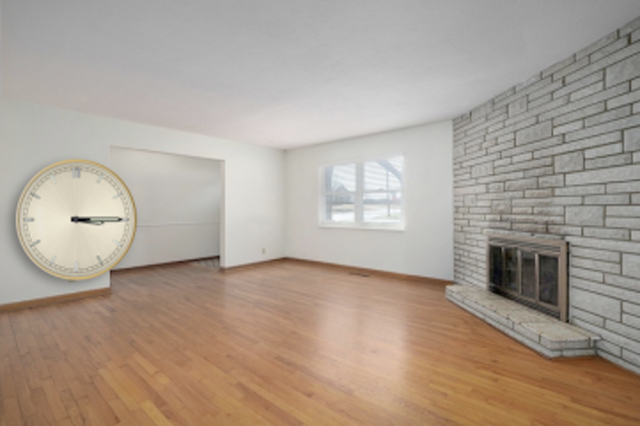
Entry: 3.15
